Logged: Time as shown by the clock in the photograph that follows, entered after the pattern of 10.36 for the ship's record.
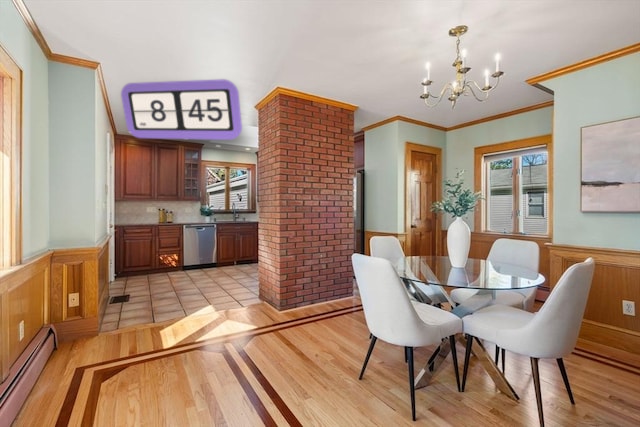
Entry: 8.45
